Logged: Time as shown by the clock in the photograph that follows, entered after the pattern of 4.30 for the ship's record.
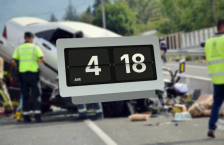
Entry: 4.18
